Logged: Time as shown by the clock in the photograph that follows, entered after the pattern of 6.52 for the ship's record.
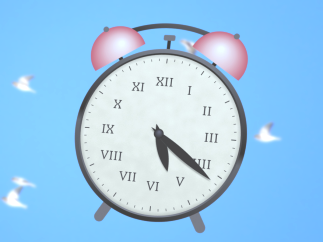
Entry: 5.21
